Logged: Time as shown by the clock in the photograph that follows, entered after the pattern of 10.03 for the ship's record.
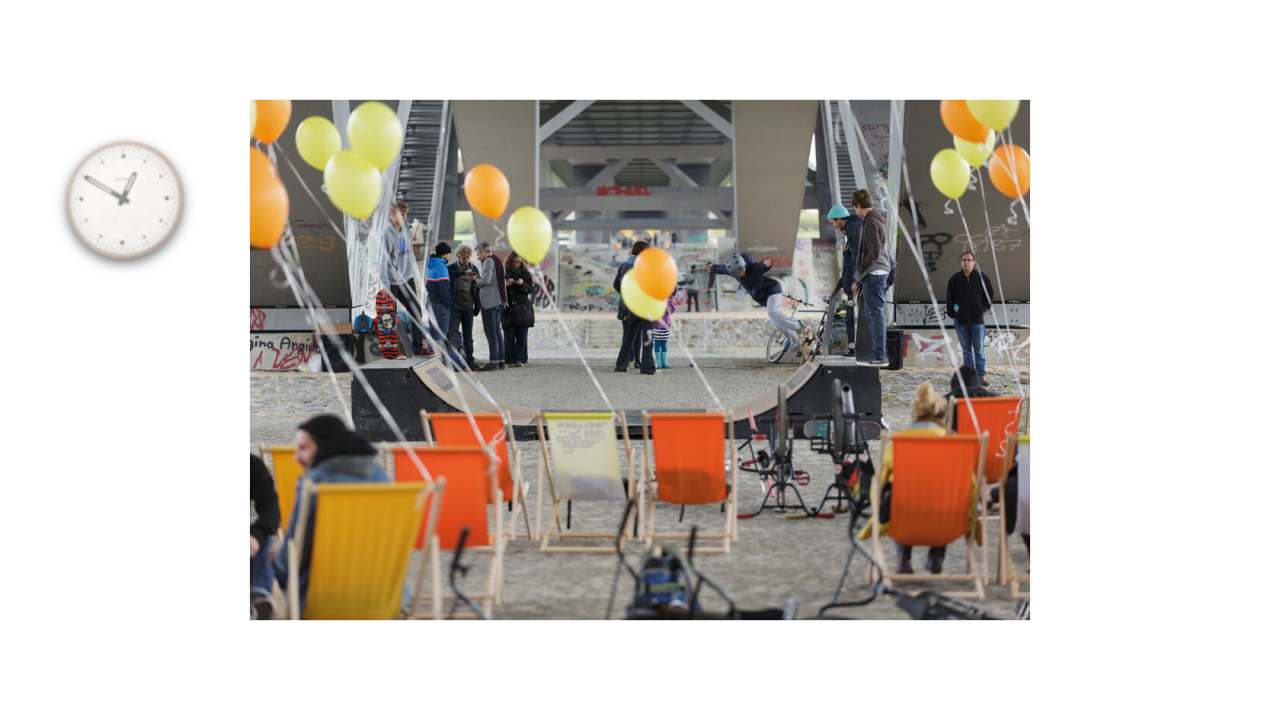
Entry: 12.50
